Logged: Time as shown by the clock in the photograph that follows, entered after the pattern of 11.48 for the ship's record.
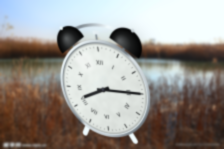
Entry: 8.15
